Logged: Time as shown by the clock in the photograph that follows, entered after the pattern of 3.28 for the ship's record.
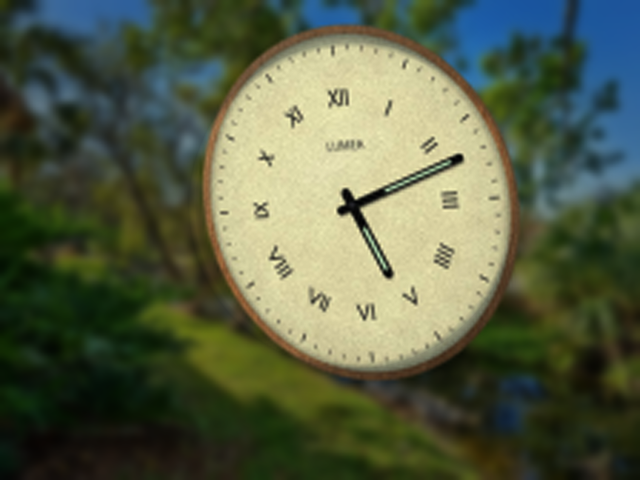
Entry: 5.12
